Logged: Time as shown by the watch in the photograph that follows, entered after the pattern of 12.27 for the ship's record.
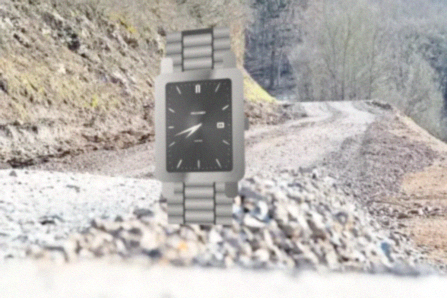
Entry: 7.42
